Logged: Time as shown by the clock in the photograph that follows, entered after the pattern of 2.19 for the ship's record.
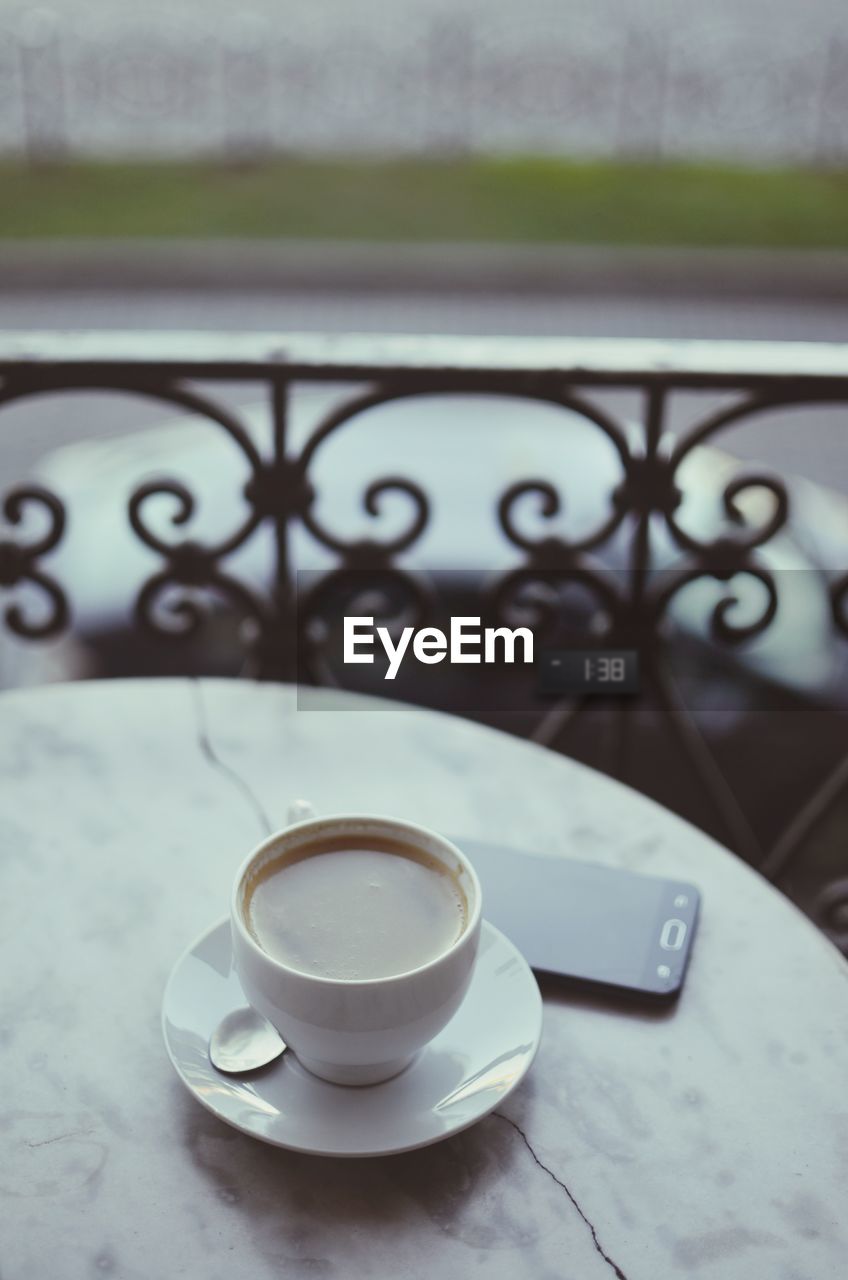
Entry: 1.38
